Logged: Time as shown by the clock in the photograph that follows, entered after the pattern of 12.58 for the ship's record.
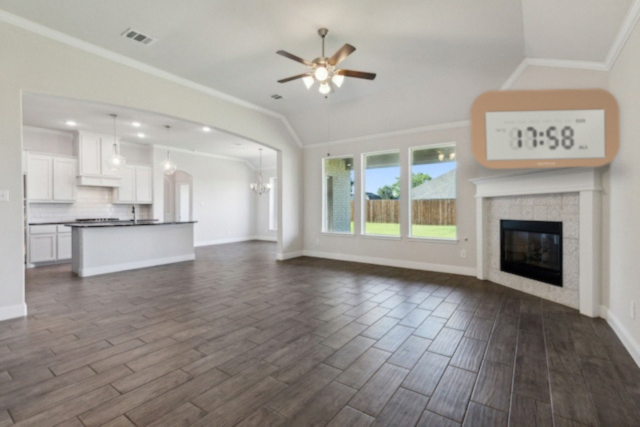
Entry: 17.58
